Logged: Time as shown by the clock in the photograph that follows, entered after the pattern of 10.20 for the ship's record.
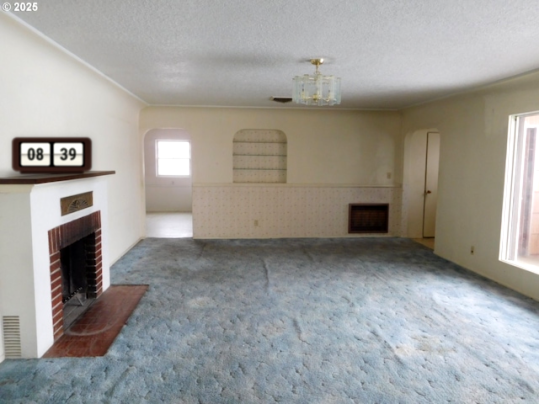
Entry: 8.39
